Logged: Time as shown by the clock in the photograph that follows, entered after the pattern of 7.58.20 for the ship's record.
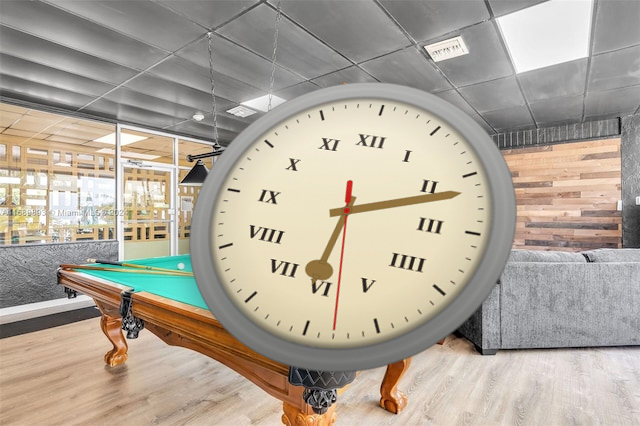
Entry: 6.11.28
